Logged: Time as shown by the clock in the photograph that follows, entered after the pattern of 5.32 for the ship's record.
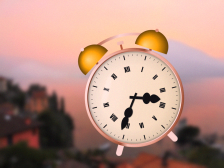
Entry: 3.36
